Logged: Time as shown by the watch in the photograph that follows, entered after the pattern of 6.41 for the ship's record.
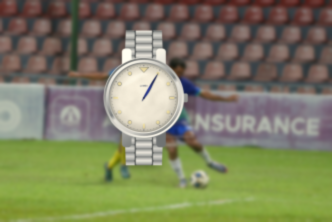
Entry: 1.05
